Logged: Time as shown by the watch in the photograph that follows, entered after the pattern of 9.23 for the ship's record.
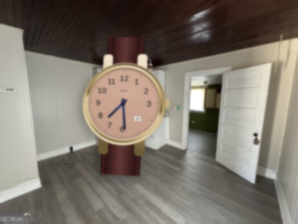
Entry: 7.29
